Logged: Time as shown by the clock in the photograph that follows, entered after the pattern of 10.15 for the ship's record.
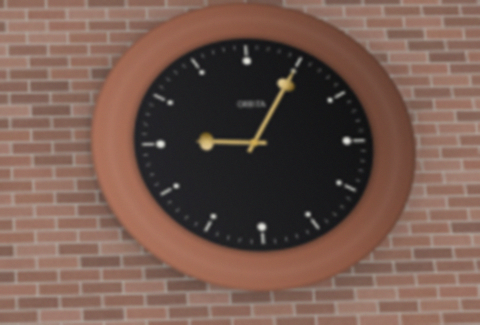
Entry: 9.05
